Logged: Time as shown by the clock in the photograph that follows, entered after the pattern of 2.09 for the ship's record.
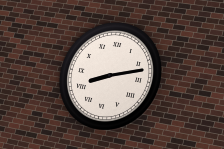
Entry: 8.12
